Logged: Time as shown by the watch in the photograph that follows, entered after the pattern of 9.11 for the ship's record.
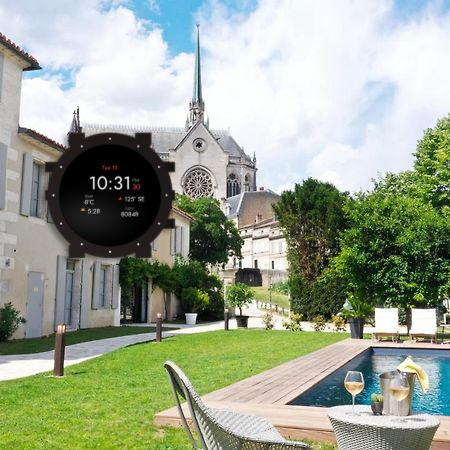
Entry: 10.31
